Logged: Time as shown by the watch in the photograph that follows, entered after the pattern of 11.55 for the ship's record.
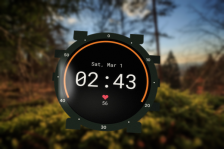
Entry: 2.43
